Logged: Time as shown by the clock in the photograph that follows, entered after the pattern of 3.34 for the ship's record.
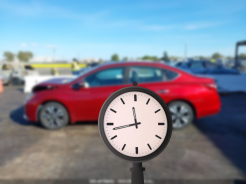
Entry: 11.43
